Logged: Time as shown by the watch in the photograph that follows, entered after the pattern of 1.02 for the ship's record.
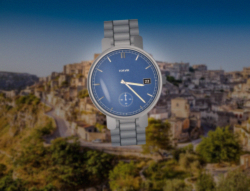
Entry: 3.23
